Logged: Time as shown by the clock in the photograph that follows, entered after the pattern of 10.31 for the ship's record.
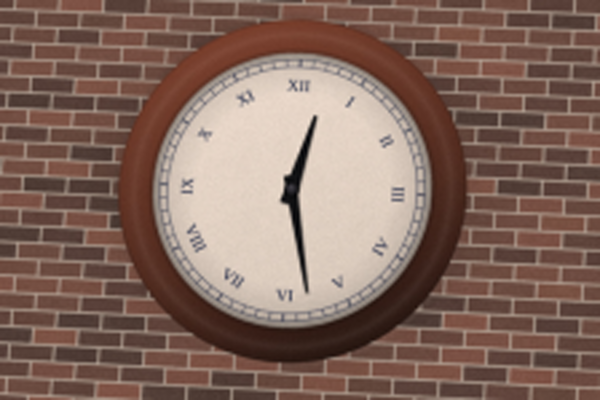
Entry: 12.28
